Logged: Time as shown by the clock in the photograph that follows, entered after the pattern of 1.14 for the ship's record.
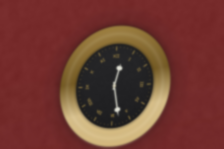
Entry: 12.28
